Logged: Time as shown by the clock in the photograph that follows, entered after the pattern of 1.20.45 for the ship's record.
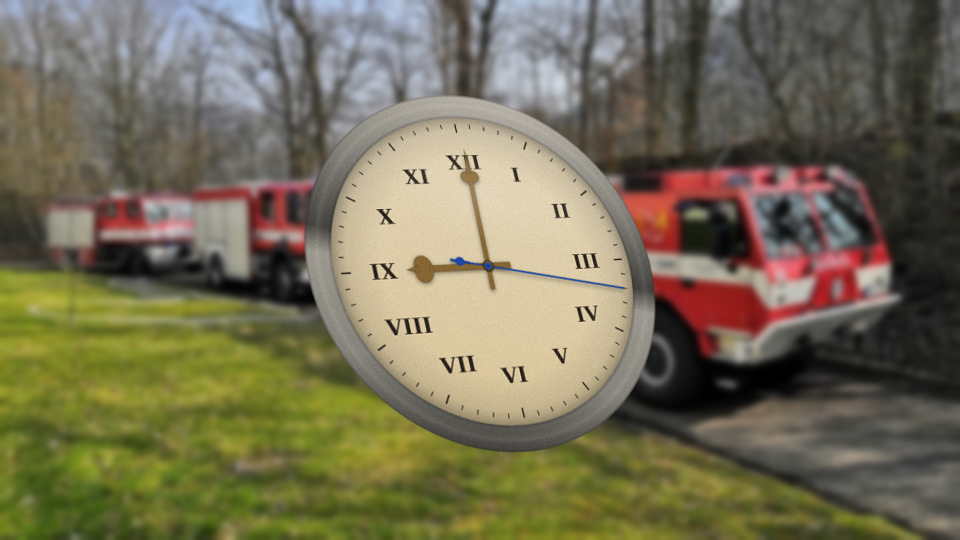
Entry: 9.00.17
